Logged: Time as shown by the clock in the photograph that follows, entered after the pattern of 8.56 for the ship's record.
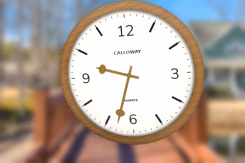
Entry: 9.33
